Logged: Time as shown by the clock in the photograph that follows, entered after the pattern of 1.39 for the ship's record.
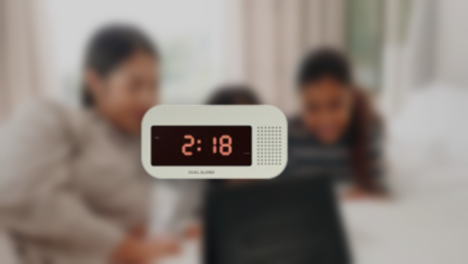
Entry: 2.18
